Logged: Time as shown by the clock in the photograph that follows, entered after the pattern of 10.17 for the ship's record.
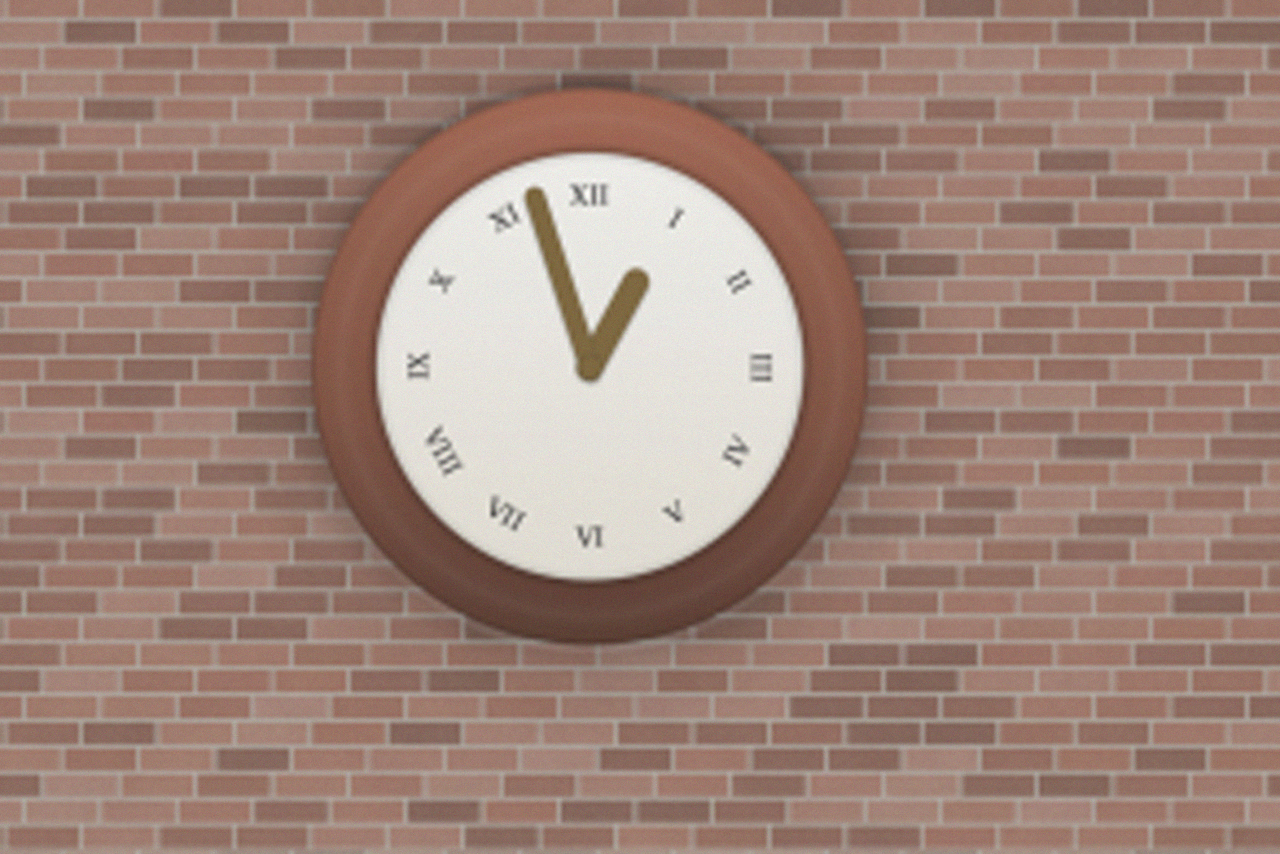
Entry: 12.57
